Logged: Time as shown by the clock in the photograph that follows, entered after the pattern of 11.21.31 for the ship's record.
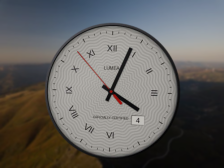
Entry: 4.03.53
